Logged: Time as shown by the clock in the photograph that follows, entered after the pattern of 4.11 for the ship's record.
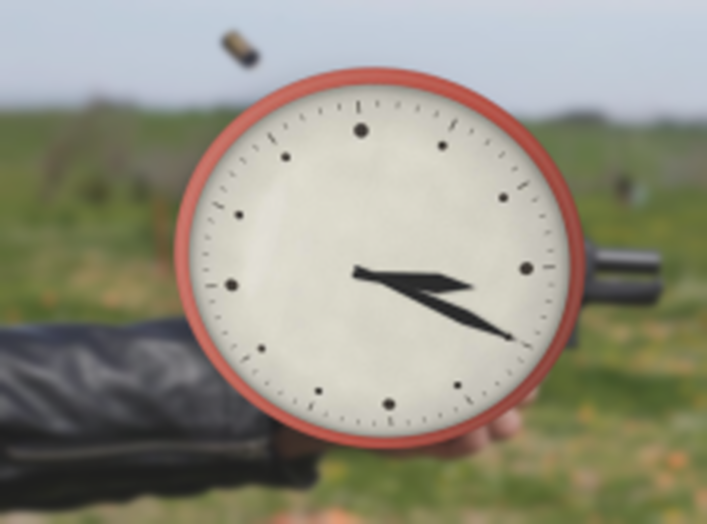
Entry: 3.20
